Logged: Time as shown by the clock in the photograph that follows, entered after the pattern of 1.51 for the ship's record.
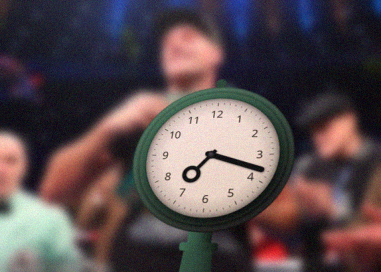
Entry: 7.18
